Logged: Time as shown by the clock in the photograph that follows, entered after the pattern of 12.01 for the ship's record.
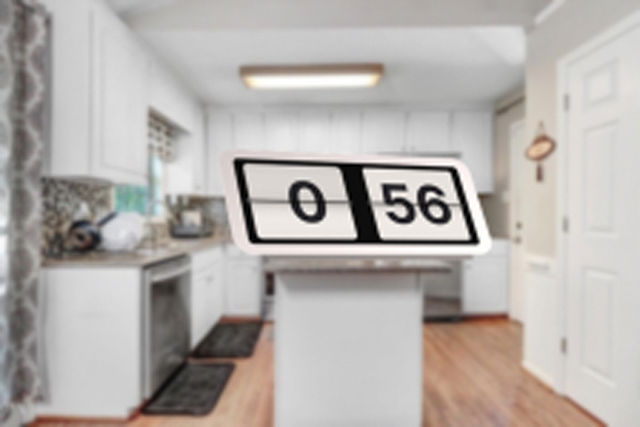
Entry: 0.56
